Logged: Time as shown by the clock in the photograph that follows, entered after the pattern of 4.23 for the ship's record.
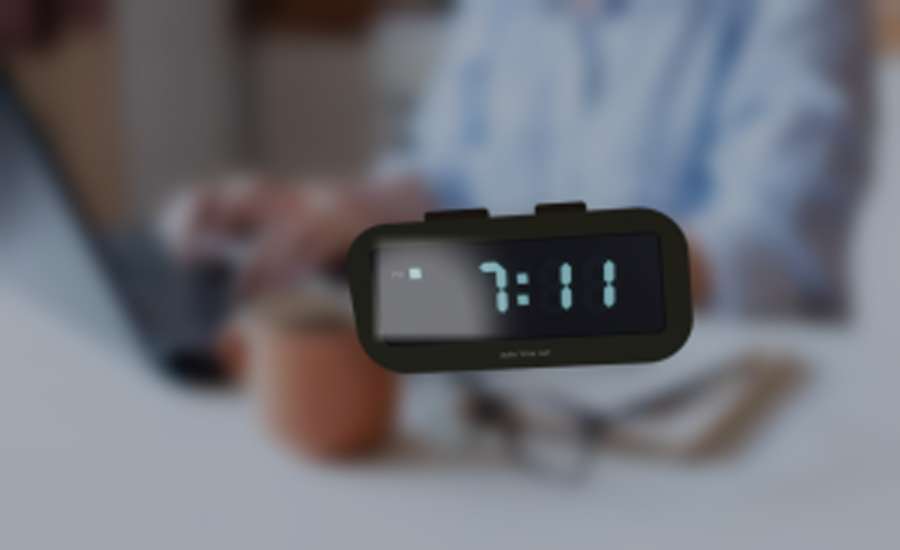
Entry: 7.11
